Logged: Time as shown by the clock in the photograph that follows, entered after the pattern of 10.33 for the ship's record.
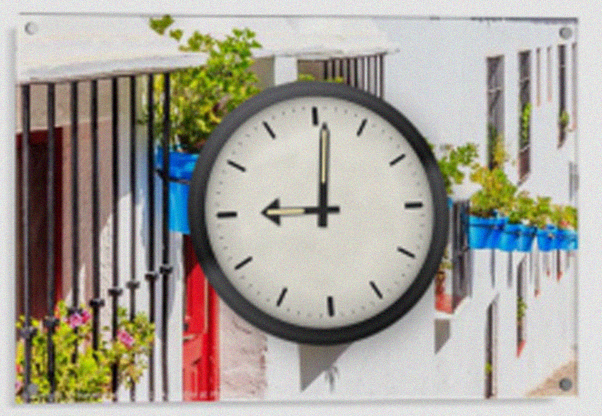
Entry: 9.01
